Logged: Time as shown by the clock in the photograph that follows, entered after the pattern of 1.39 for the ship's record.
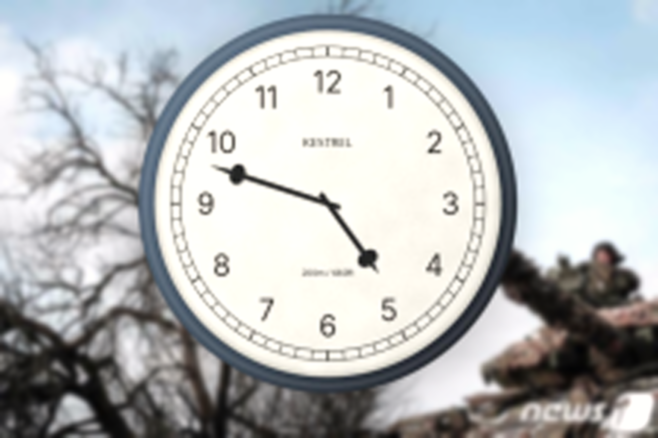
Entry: 4.48
